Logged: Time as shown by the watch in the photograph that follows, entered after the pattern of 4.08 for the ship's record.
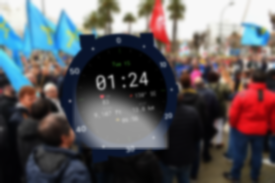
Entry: 1.24
